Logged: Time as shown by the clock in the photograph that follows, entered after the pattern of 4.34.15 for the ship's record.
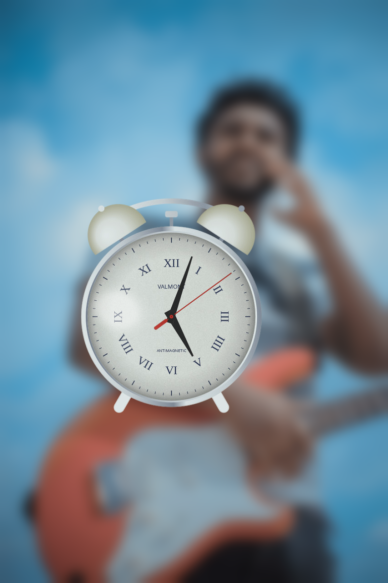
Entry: 5.03.09
